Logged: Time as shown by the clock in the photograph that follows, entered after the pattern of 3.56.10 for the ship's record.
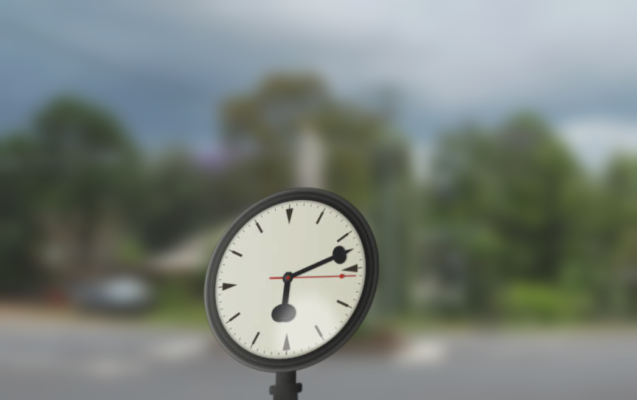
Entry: 6.12.16
